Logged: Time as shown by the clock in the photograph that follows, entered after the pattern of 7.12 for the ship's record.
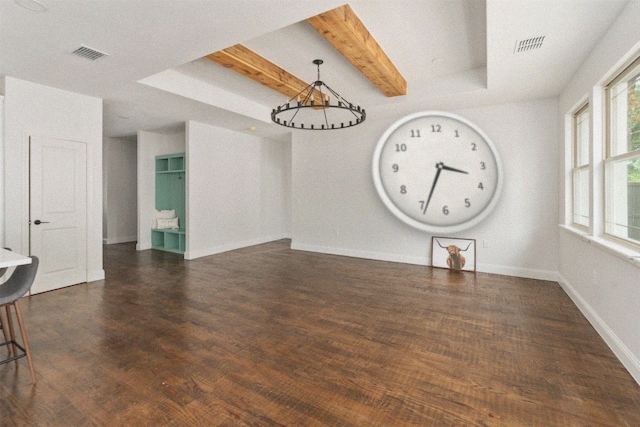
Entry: 3.34
